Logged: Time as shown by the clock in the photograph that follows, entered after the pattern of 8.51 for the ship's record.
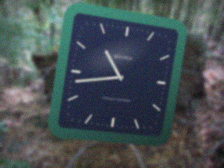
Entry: 10.43
